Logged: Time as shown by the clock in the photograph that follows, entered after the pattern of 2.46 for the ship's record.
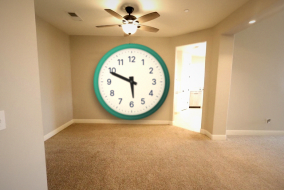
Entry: 5.49
